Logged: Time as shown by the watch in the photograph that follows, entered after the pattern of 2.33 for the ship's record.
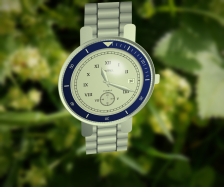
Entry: 11.19
